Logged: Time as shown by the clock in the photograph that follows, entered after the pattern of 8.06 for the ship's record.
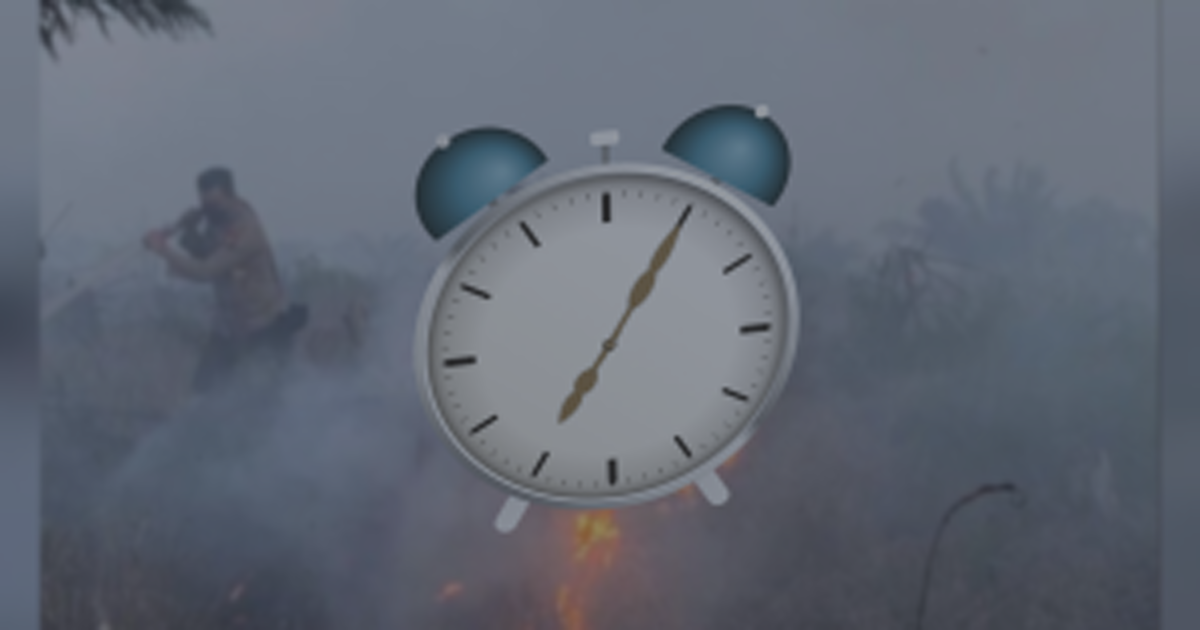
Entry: 7.05
